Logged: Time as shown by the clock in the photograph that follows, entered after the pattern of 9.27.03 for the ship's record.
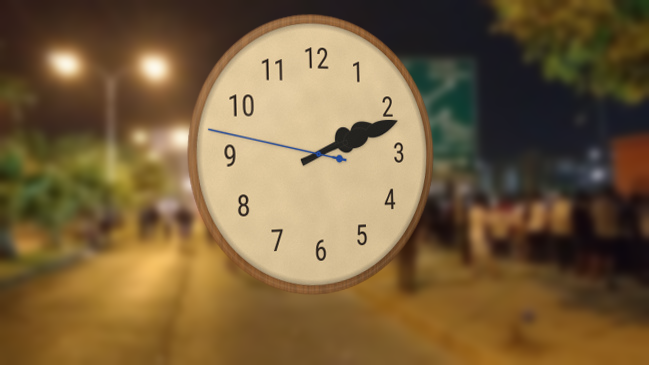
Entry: 2.11.47
